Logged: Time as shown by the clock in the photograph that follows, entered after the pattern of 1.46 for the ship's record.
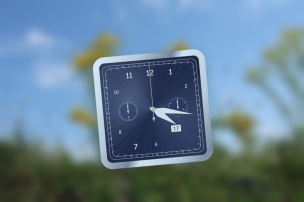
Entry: 4.17
